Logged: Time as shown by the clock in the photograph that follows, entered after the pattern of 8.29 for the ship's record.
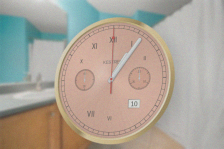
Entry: 1.06
